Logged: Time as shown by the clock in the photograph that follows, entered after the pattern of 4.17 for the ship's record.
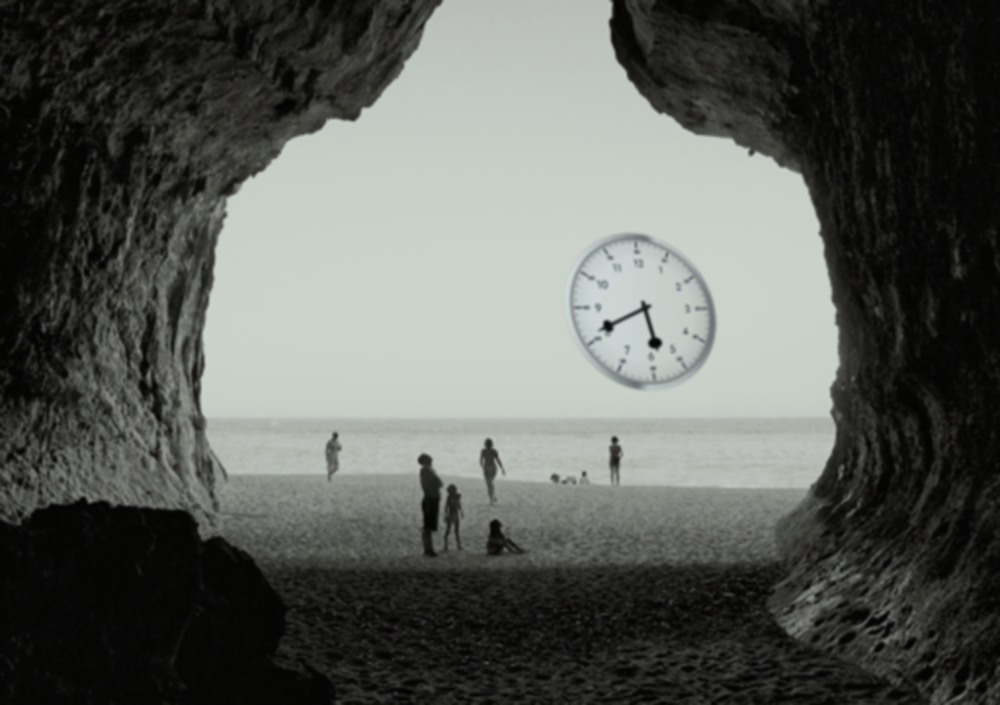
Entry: 5.41
